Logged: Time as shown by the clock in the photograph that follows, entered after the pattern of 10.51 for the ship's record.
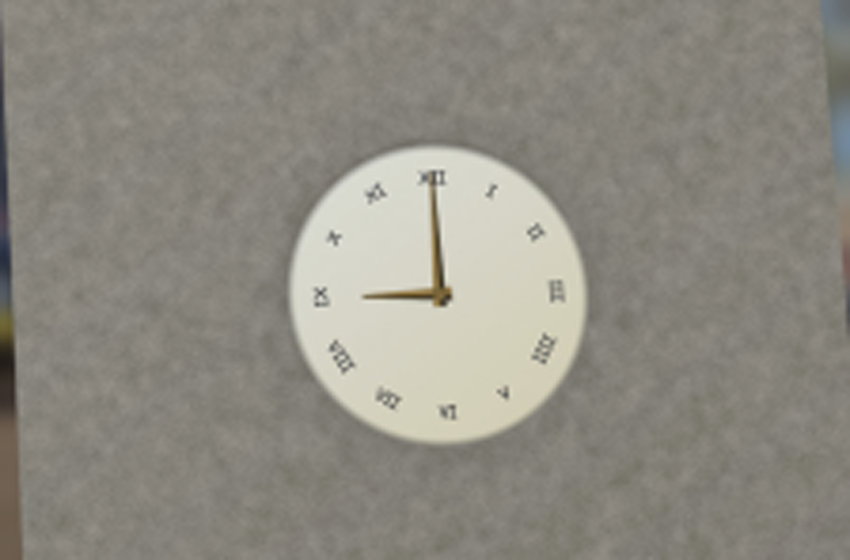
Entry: 9.00
